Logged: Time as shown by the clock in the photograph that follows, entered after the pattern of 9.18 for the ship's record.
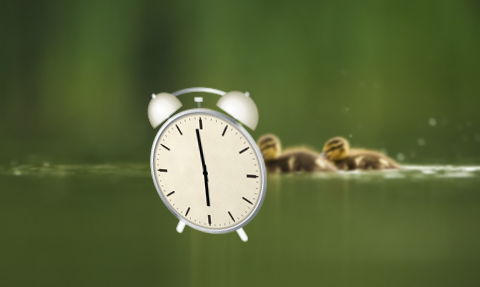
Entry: 5.59
